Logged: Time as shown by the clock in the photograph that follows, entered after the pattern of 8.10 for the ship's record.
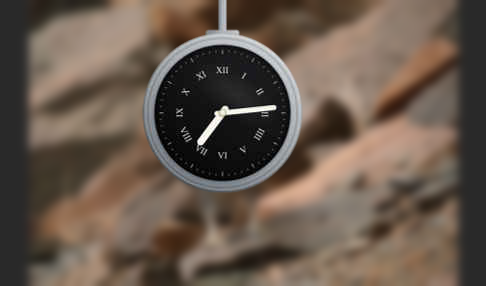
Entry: 7.14
